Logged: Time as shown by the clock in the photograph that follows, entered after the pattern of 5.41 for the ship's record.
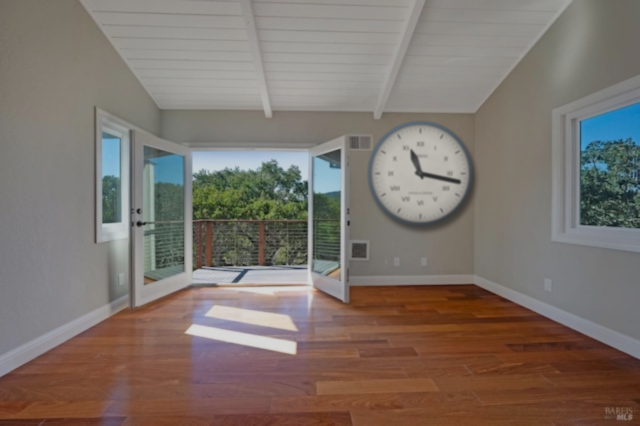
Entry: 11.17
